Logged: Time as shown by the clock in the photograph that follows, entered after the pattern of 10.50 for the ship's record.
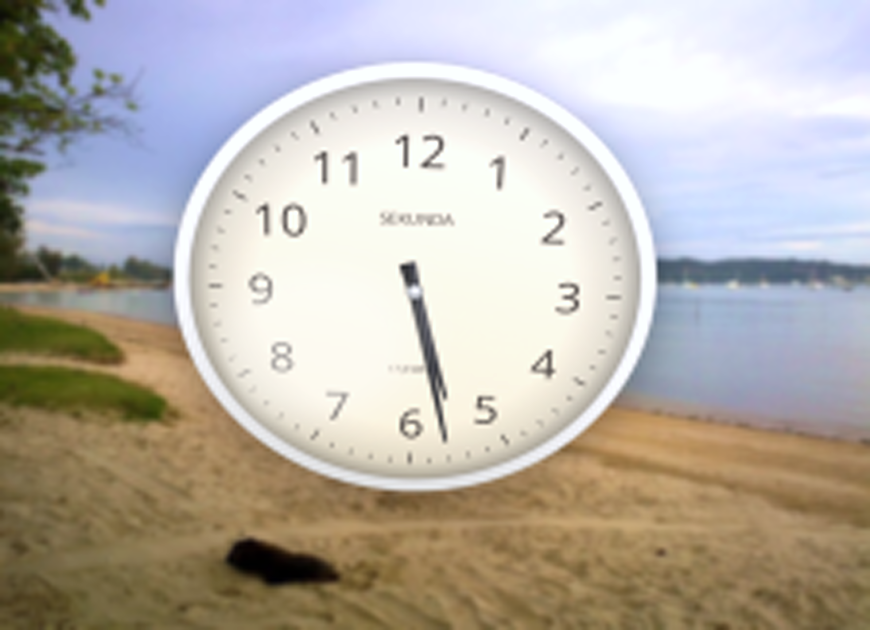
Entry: 5.28
